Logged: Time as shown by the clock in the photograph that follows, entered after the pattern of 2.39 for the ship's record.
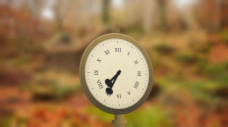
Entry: 7.35
